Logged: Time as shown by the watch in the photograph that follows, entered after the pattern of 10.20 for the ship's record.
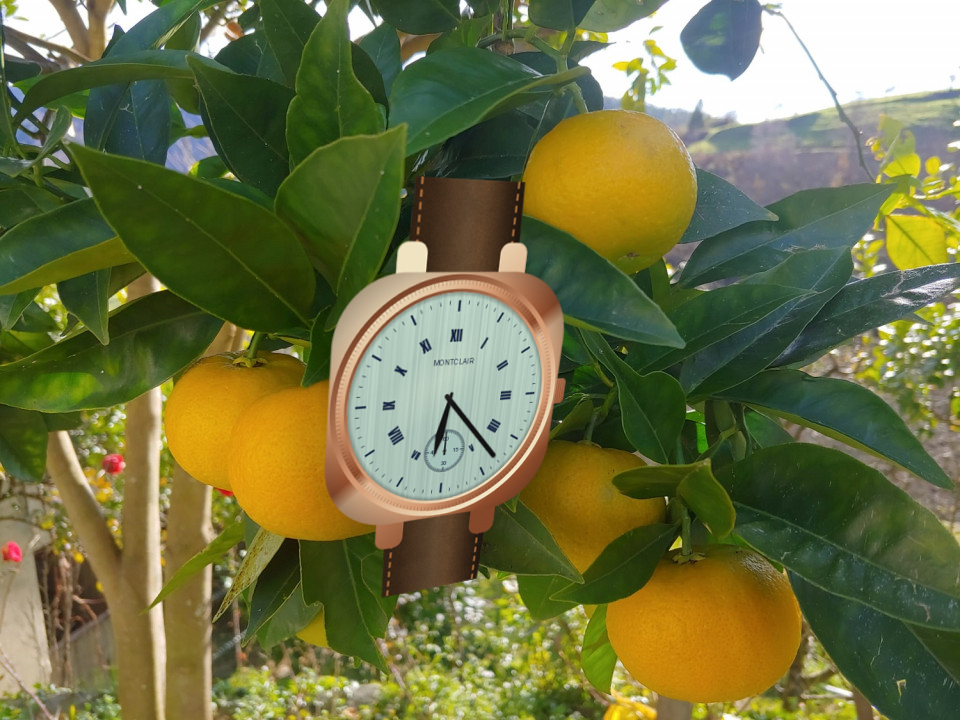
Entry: 6.23
